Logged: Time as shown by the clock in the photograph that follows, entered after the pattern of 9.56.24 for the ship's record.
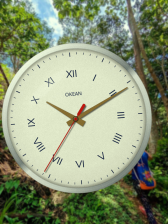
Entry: 10.10.36
